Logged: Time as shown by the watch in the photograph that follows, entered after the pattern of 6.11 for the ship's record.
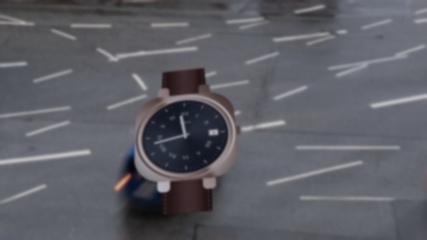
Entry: 11.43
